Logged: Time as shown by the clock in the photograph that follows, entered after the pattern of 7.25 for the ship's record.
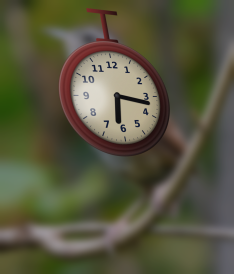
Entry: 6.17
